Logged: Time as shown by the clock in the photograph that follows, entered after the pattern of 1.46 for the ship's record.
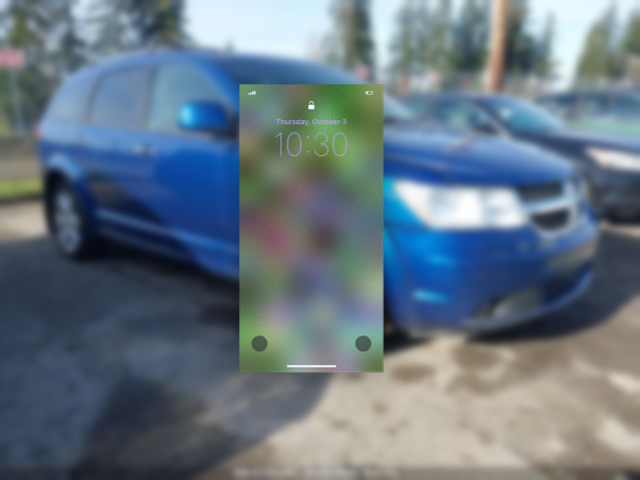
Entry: 10.30
